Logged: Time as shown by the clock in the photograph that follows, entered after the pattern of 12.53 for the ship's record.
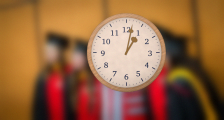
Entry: 1.02
